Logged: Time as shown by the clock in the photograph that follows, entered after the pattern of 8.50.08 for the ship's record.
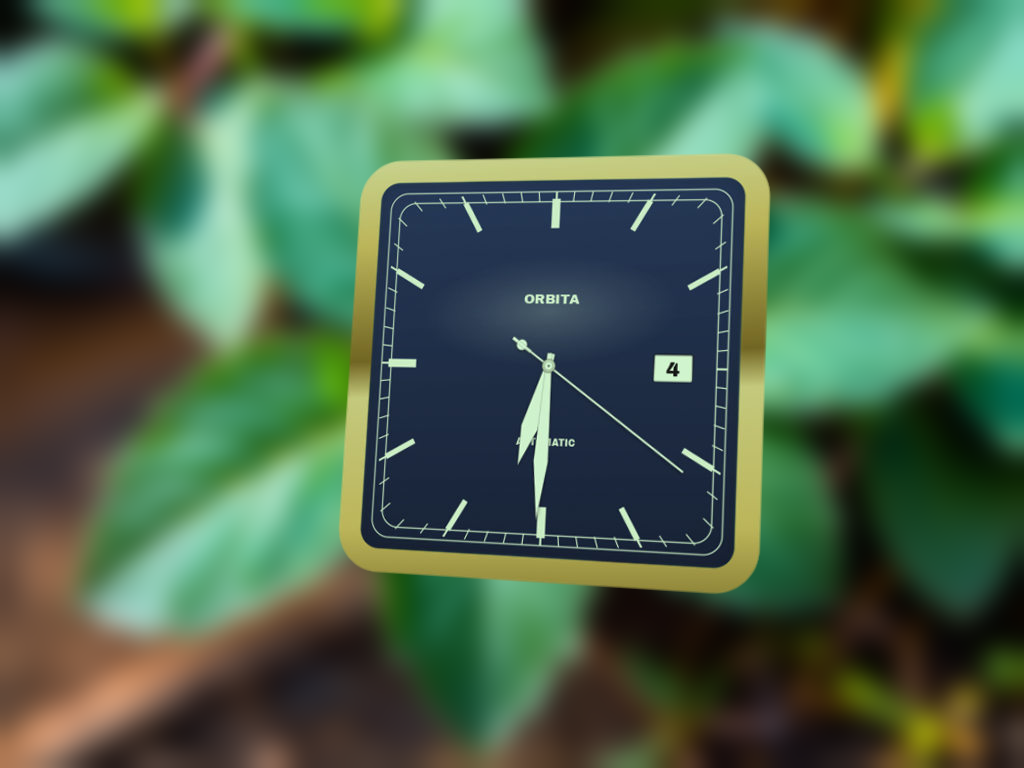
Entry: 6.30.21
